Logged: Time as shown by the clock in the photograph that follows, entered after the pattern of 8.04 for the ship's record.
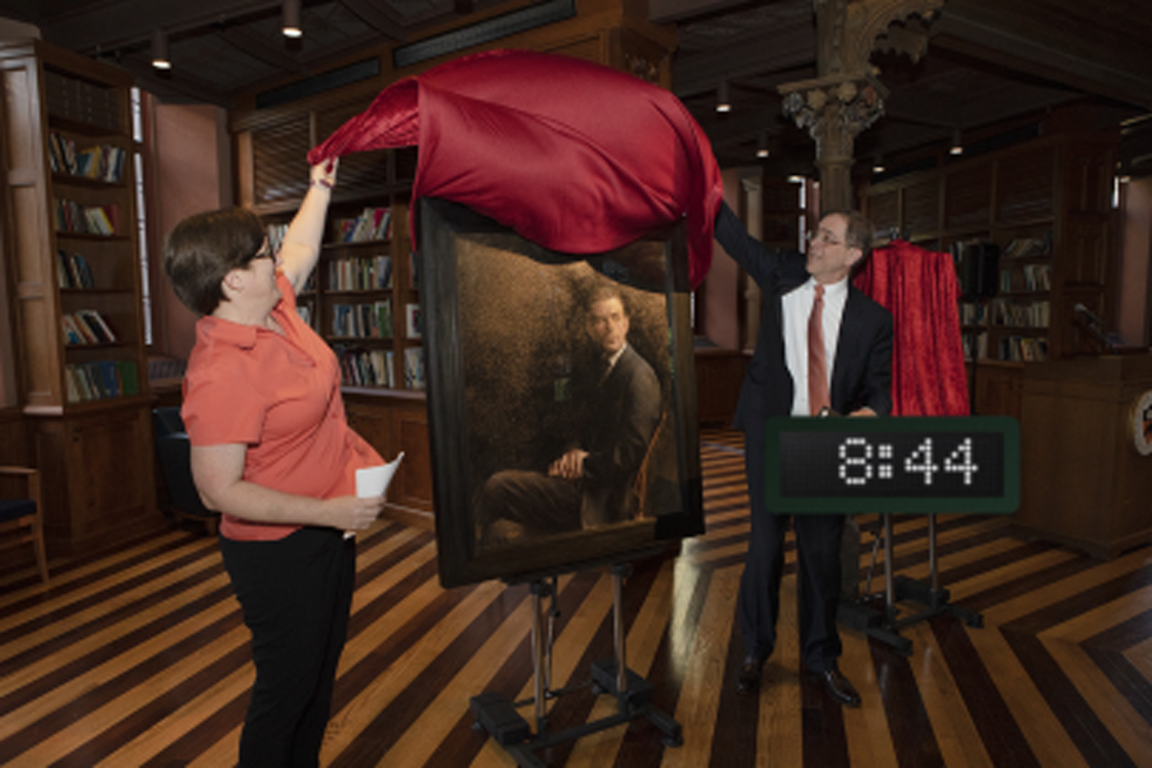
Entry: 8.44
